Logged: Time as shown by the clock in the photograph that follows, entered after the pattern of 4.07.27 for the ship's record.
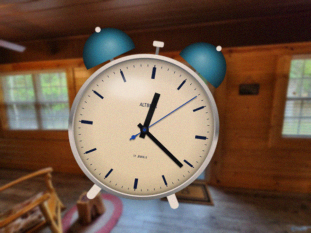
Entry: 12.21.08
